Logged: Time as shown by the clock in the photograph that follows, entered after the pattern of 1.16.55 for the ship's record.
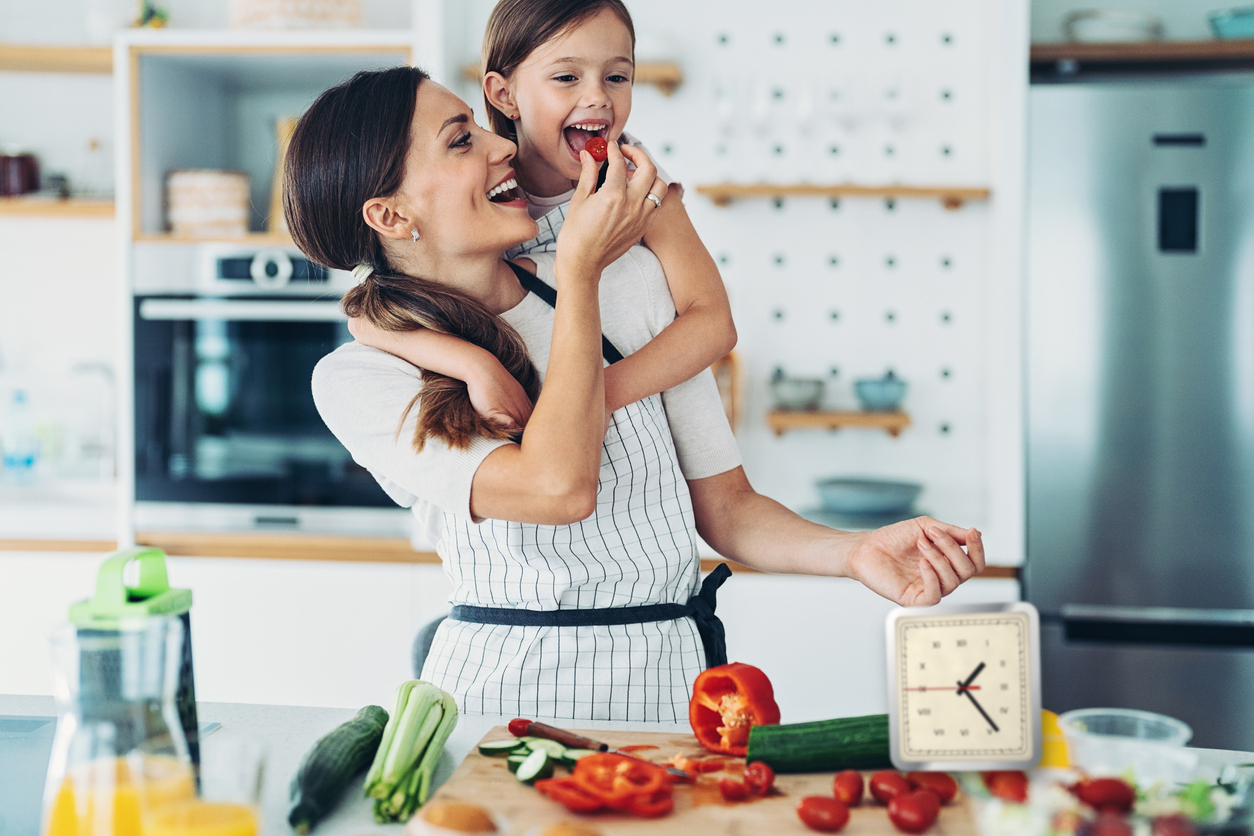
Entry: 1.23.45
